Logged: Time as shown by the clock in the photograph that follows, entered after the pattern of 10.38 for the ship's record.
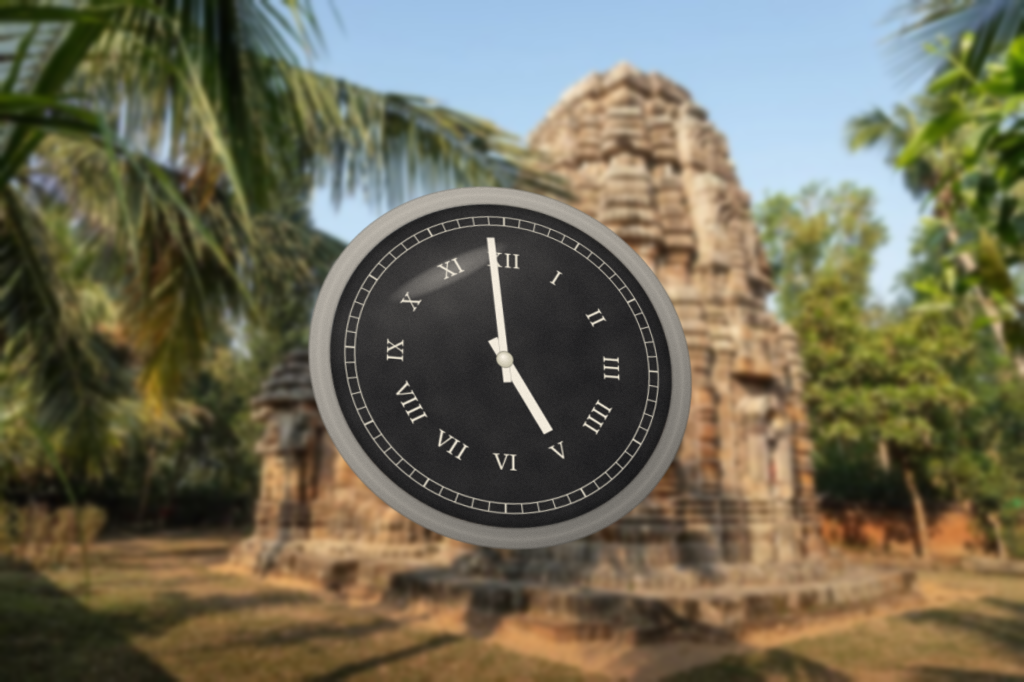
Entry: 4.59
